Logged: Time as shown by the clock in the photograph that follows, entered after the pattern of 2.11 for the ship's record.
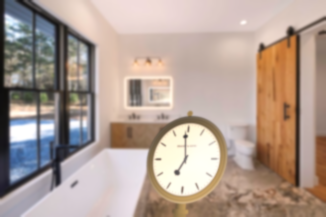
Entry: 6.59
